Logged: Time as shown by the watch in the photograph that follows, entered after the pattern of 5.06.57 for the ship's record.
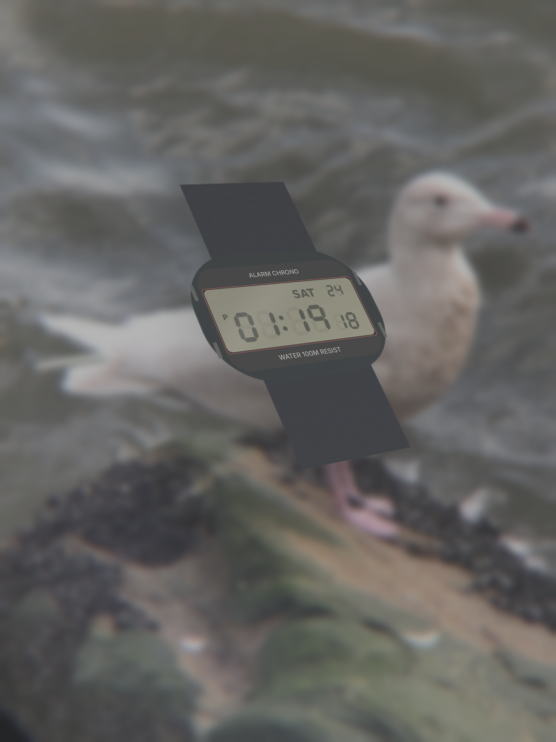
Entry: 1.19.18
